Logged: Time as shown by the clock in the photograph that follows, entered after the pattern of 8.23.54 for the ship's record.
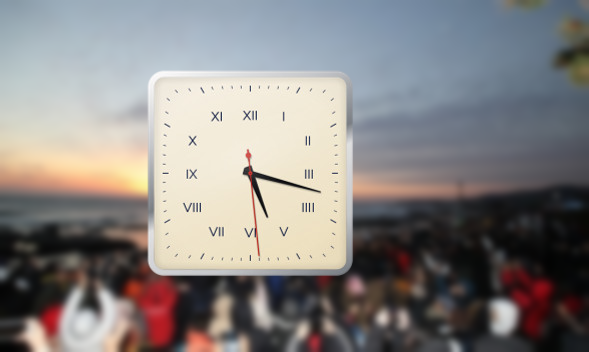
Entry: 5.17.29
